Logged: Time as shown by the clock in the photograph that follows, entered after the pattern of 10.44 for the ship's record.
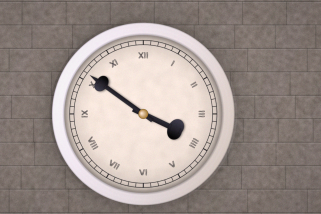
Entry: 3.51
